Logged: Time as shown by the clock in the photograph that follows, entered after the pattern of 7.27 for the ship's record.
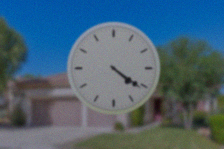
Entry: 4.21
